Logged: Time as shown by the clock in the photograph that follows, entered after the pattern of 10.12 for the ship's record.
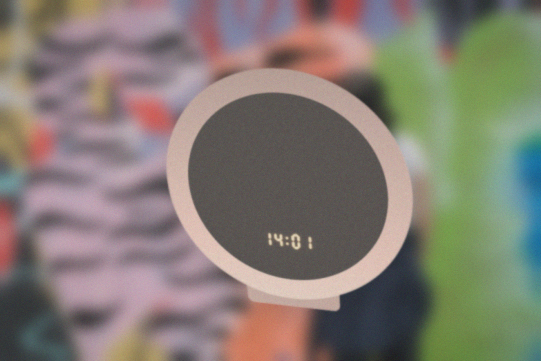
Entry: 14.01
